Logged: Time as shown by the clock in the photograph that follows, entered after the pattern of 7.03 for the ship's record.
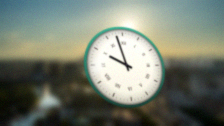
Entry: 9.58
